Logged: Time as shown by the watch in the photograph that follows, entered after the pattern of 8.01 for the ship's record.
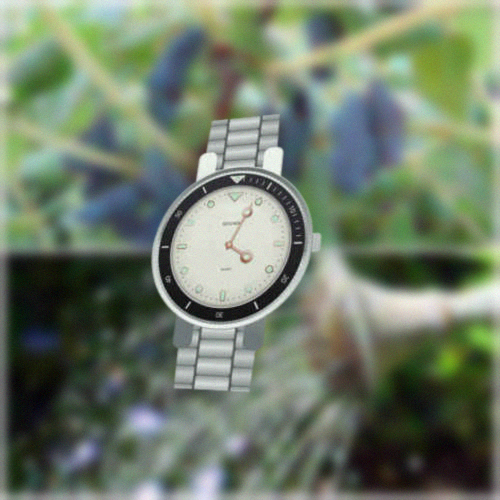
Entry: 4.04
